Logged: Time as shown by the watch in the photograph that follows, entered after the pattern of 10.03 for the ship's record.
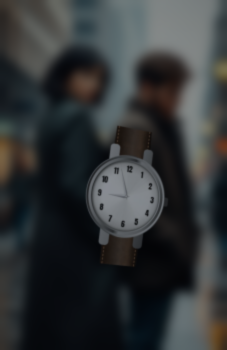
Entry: 8.57
